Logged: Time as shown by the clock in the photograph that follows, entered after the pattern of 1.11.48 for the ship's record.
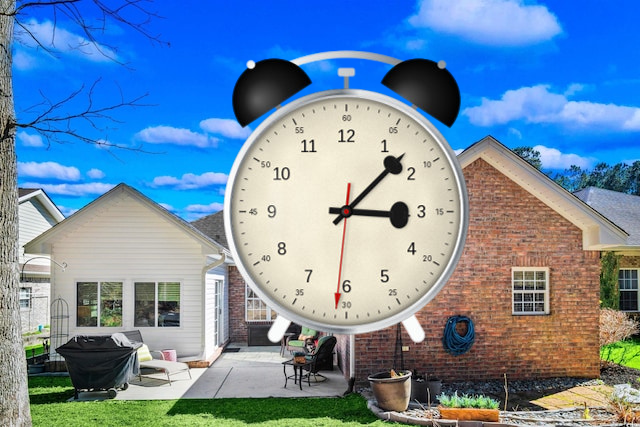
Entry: 3.07.31
